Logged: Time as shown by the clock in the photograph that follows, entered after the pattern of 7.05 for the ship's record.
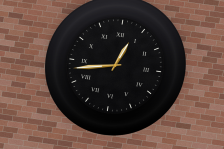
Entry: 12.43
